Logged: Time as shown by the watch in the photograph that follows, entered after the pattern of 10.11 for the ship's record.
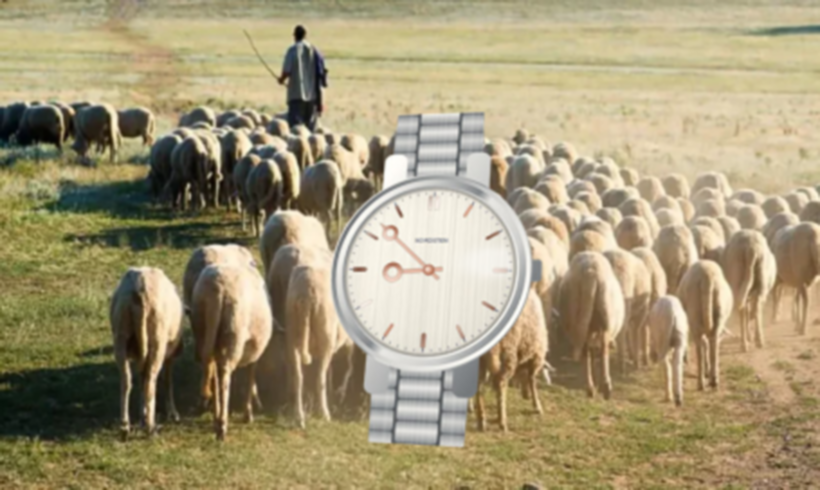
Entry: 8.52
